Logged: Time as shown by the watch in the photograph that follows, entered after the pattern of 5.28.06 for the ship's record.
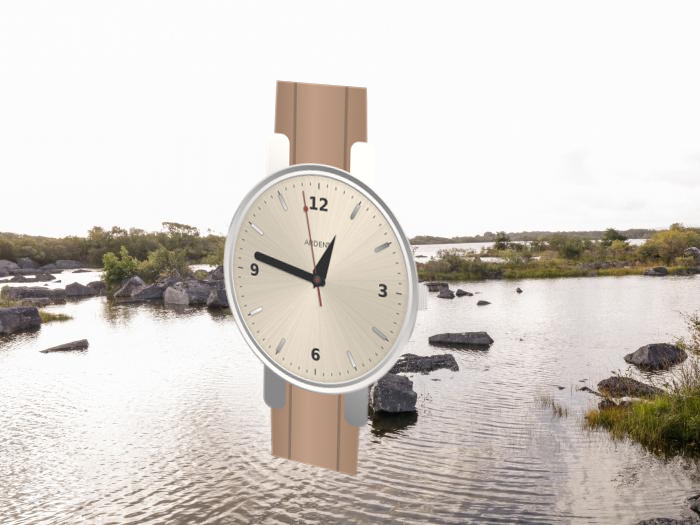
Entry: 12.46.58
